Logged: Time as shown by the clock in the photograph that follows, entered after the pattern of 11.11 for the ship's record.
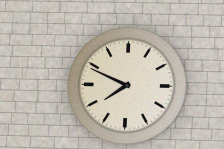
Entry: 7.49
